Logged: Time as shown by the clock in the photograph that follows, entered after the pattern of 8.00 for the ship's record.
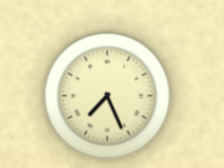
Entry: 7.26
